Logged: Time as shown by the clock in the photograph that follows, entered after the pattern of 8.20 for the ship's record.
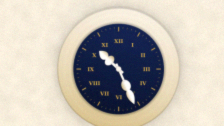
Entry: 10.26
